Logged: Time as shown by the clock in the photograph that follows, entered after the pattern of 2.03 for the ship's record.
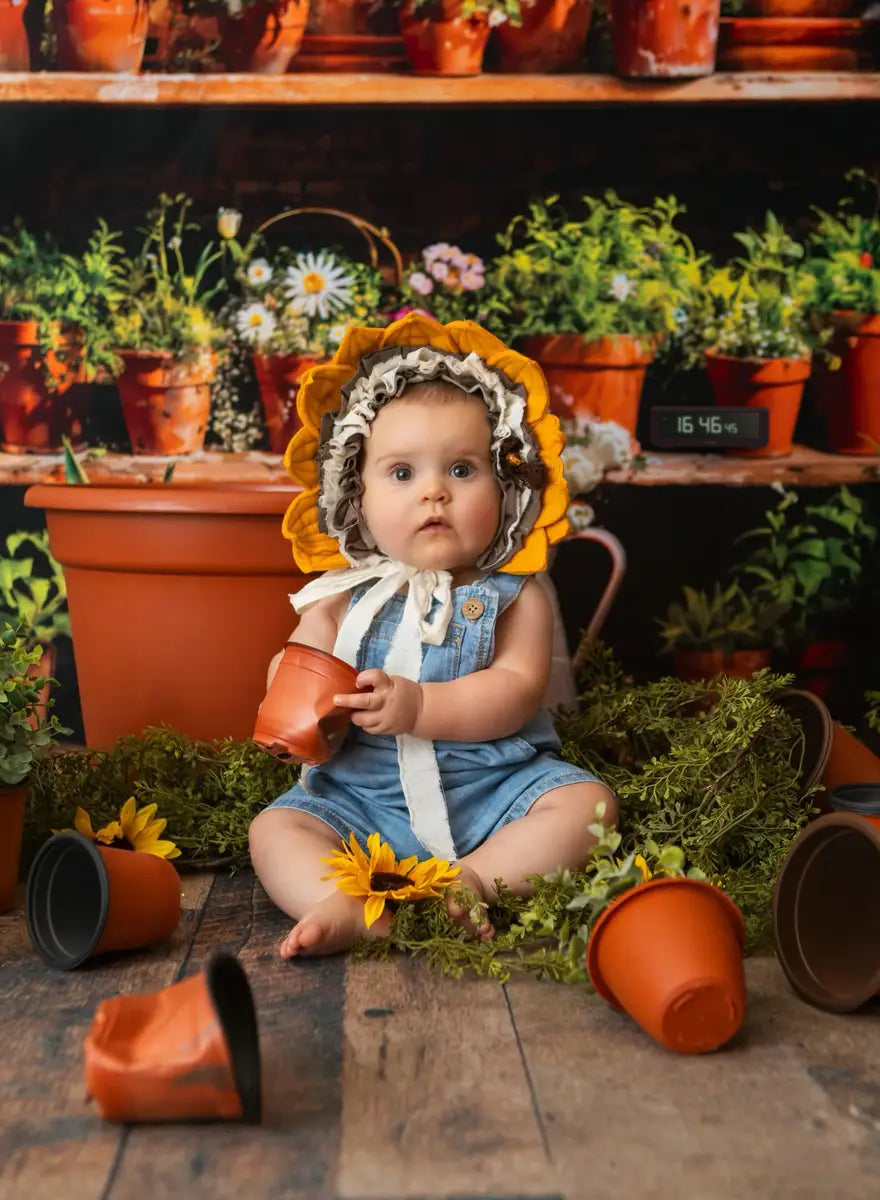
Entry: 16.46
